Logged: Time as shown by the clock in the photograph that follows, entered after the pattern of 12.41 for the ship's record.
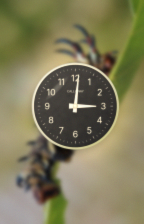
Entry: 3.01
